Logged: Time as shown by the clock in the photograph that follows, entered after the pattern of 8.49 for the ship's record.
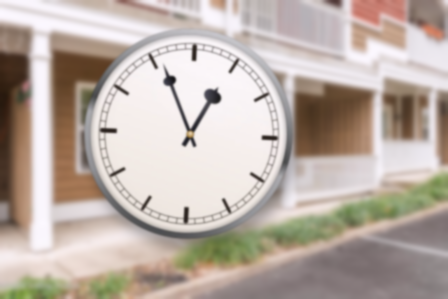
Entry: 12.56
